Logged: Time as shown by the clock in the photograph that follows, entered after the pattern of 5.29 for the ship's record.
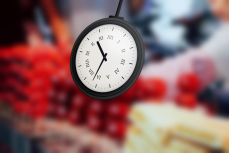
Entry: 10.32
